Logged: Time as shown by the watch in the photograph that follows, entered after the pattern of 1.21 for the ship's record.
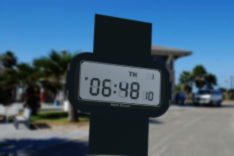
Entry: 6.48
